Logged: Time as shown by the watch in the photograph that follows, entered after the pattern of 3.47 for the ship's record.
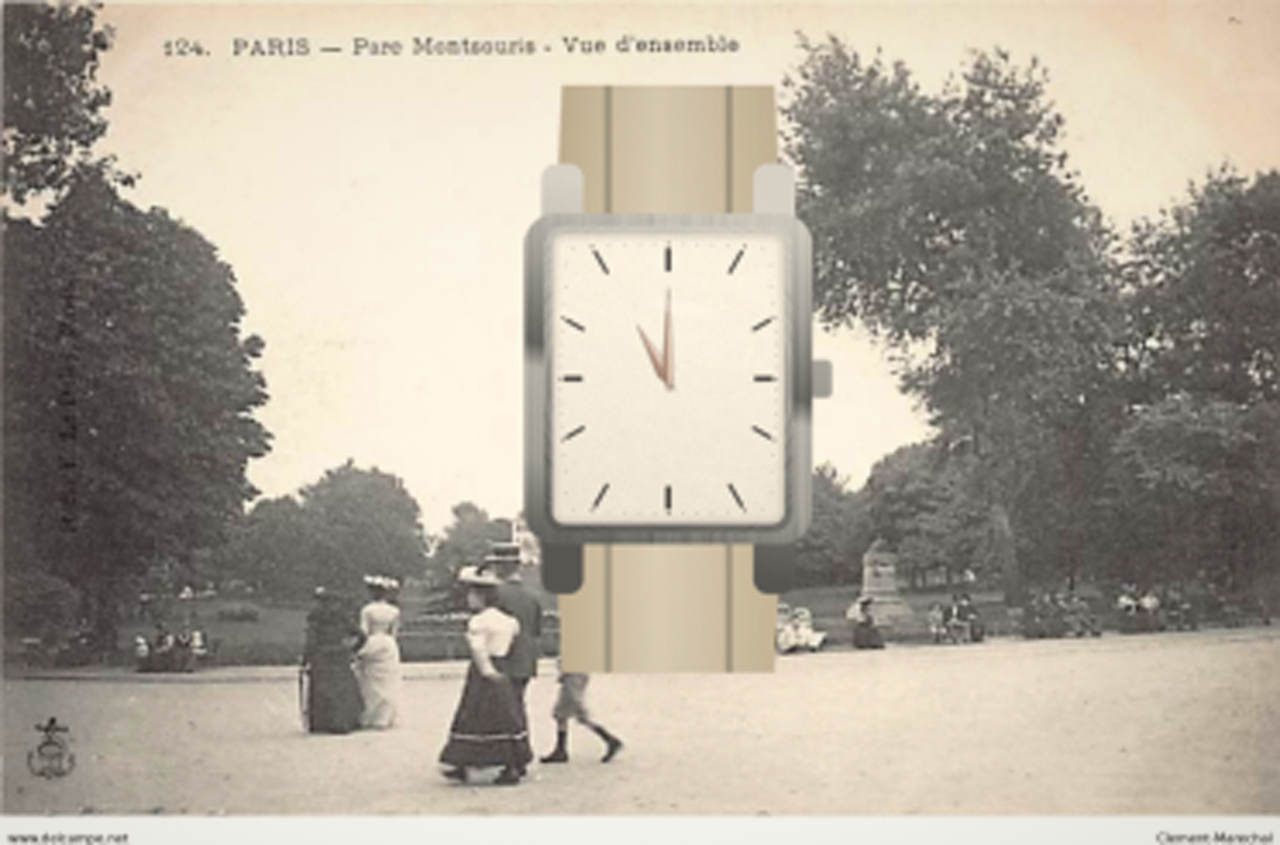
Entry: 11.00
